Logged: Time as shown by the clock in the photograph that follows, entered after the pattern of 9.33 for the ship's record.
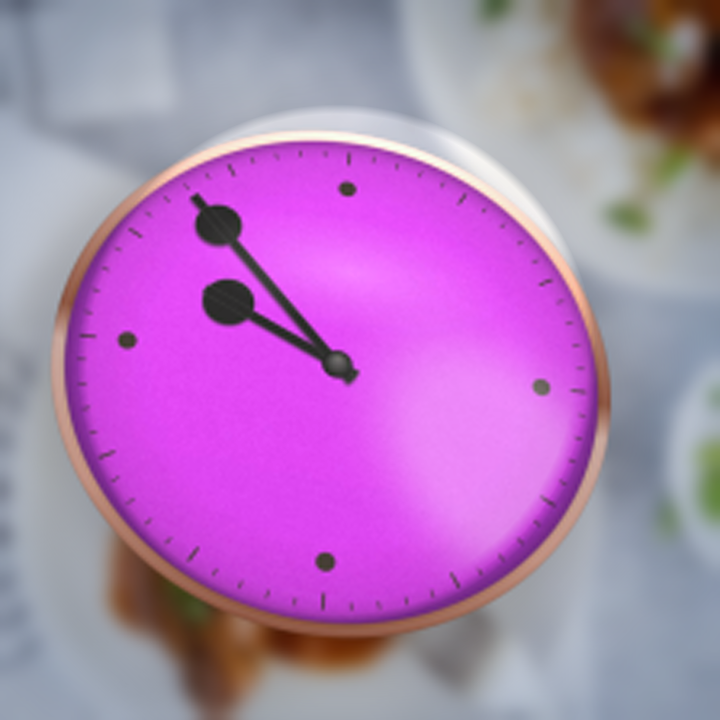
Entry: 9.53
